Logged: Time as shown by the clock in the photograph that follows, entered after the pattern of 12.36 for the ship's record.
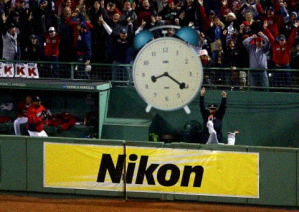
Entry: 8.21
